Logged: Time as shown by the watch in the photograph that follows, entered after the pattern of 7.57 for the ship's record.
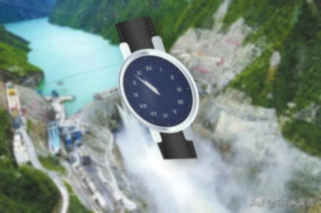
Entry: 10.53
